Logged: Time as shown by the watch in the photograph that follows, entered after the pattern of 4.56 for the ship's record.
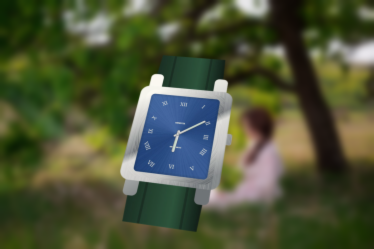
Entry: 6.09
